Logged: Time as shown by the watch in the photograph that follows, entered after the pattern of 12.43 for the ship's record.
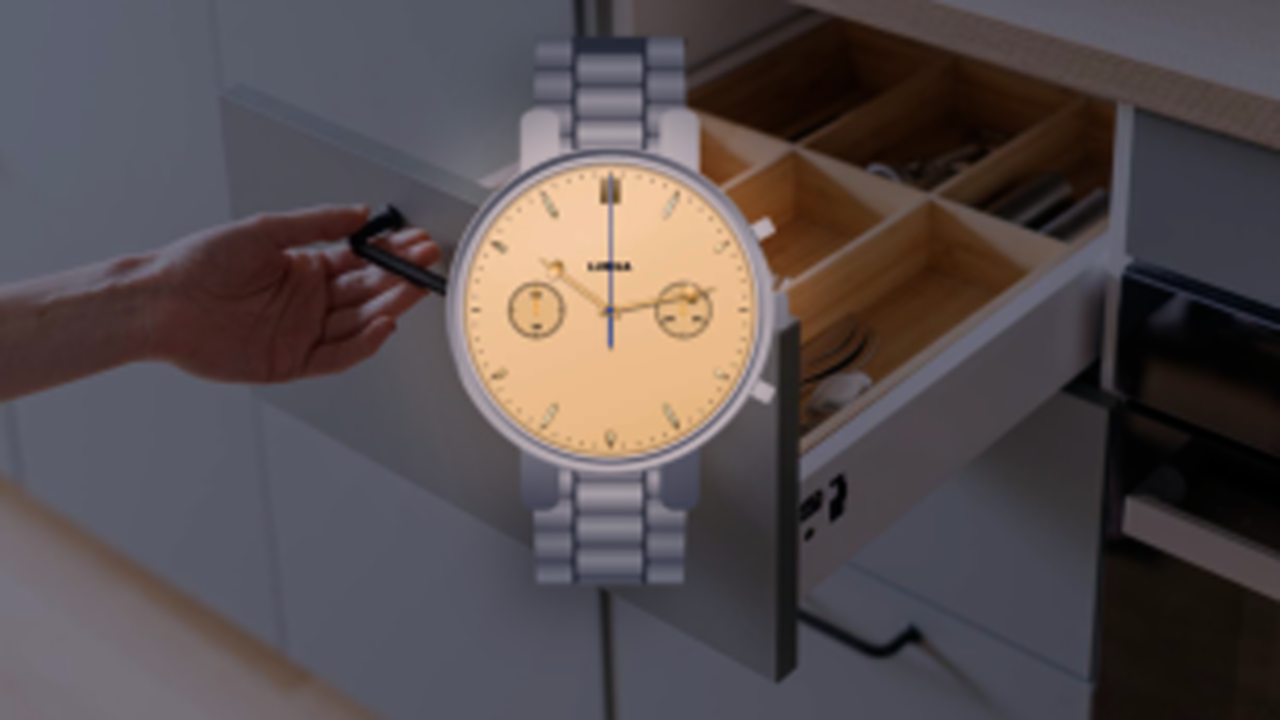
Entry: 10.13
